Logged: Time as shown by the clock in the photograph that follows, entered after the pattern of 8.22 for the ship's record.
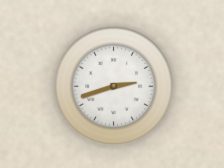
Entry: 2.42
